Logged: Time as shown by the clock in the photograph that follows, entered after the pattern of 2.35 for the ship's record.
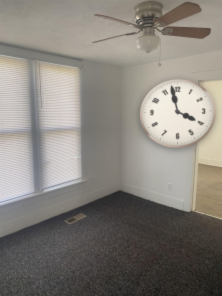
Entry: 3.58
